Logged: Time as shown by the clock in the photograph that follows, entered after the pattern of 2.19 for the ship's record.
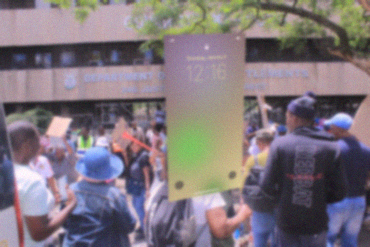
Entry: 12.16
